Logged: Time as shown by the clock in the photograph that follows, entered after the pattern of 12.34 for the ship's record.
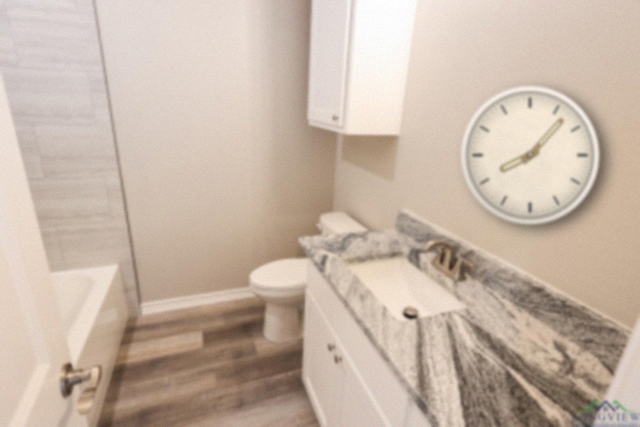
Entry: 8.07
